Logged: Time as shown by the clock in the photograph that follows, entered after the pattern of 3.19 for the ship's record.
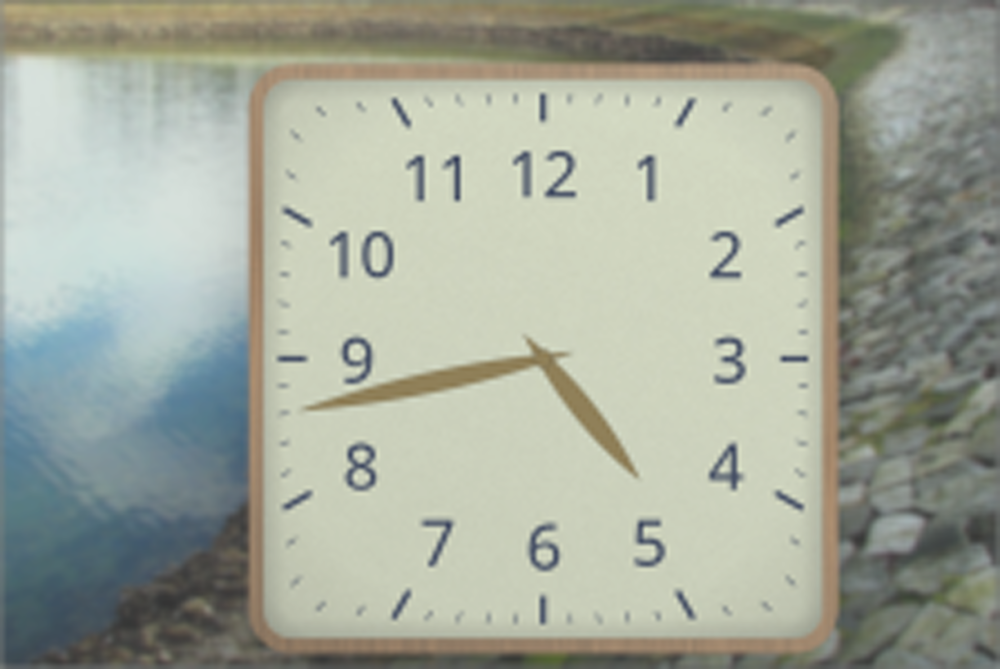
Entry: 4.43
